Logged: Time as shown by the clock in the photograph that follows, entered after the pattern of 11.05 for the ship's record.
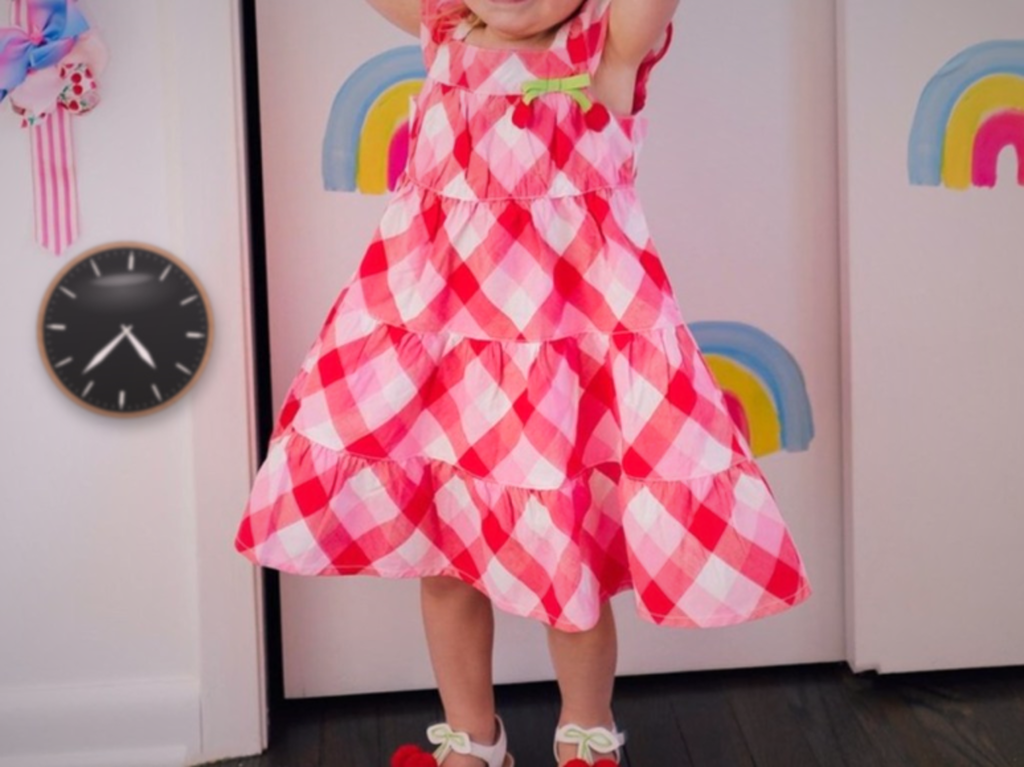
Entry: 4.37
